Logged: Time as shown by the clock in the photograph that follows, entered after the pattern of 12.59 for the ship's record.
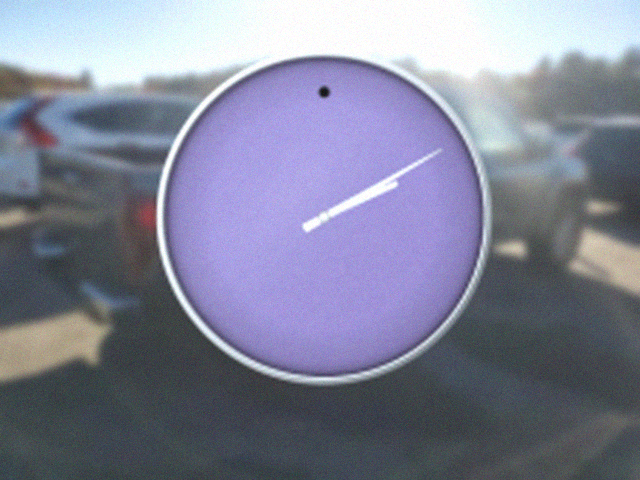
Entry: 2.10
